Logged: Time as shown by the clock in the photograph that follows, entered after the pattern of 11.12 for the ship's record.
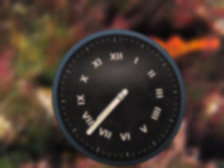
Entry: 7.38
